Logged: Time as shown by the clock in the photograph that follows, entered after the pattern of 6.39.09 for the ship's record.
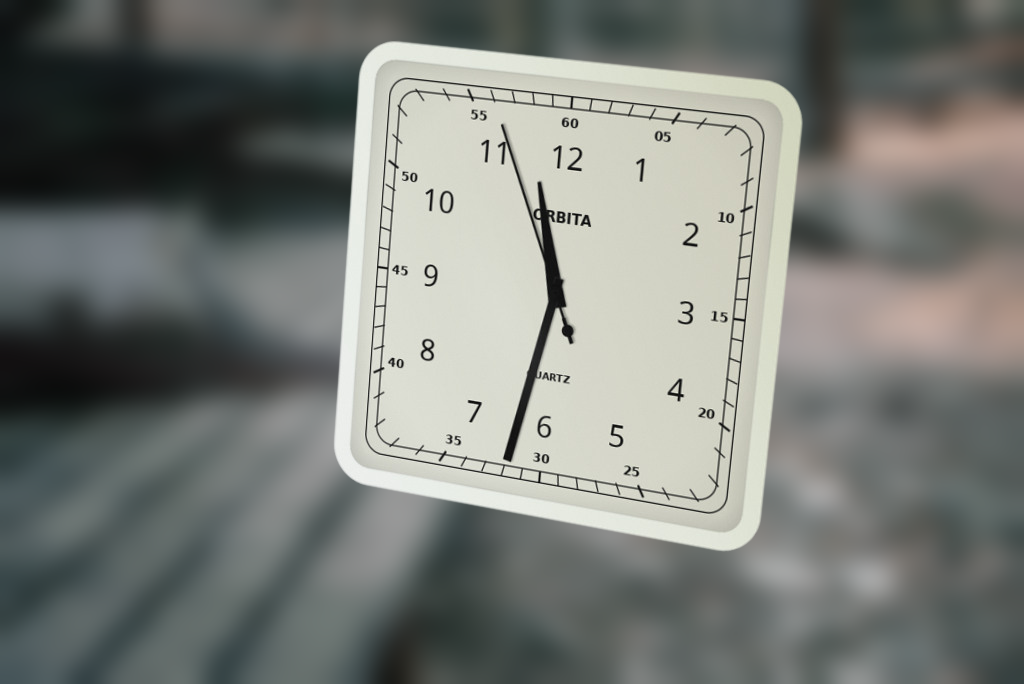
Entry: 11.31.56
